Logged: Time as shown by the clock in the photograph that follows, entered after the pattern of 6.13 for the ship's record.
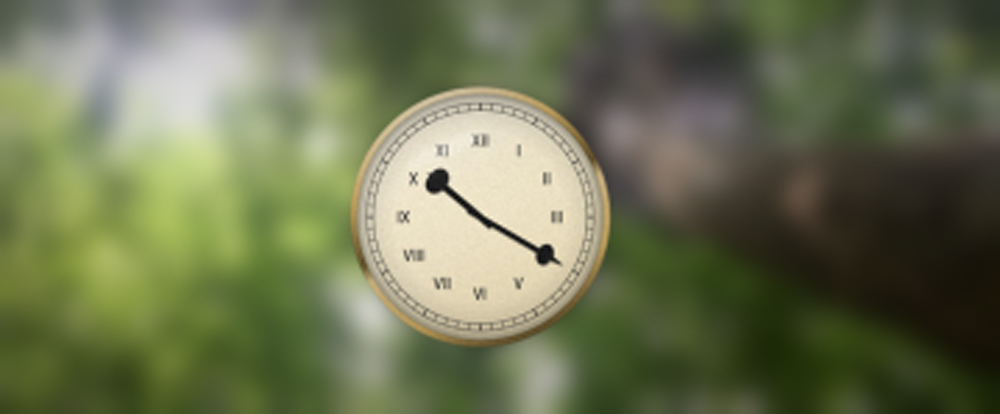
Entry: 10.20
